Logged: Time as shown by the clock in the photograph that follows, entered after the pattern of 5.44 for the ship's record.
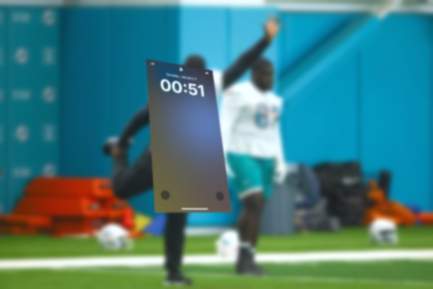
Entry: 0.51
